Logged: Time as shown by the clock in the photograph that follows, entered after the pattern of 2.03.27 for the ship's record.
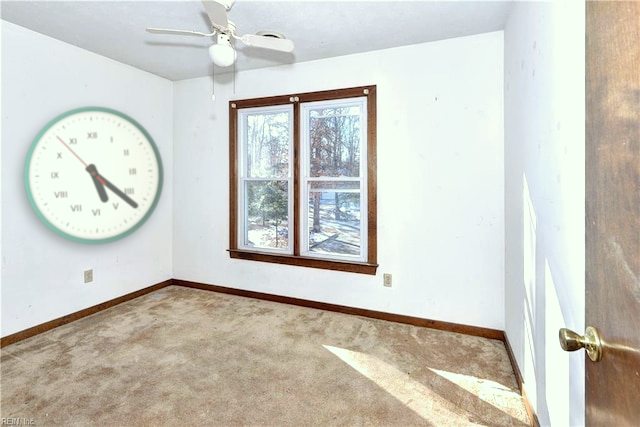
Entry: 5.21.53
